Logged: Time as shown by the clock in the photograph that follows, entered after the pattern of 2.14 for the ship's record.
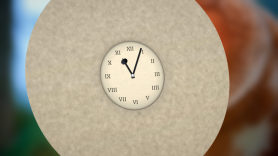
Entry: 11.04
